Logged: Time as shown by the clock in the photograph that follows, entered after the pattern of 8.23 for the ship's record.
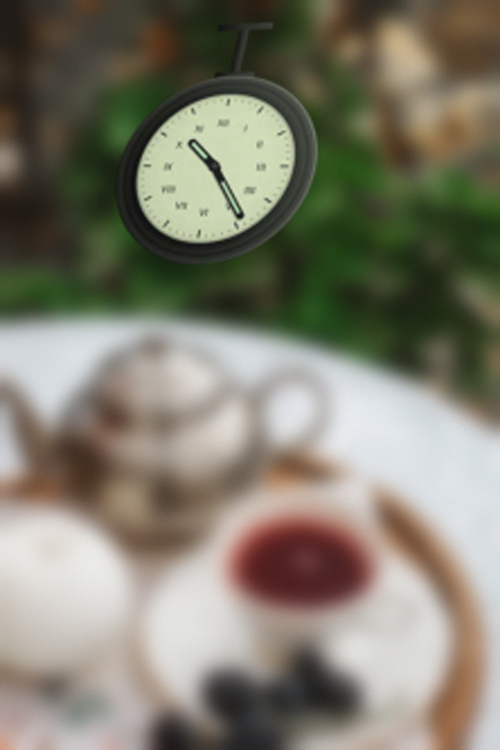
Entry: 10.24
